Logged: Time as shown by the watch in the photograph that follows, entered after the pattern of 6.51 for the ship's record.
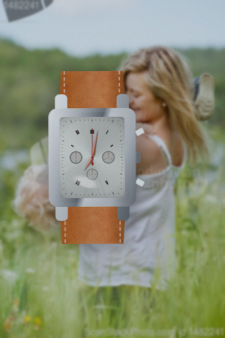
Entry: 7.02
